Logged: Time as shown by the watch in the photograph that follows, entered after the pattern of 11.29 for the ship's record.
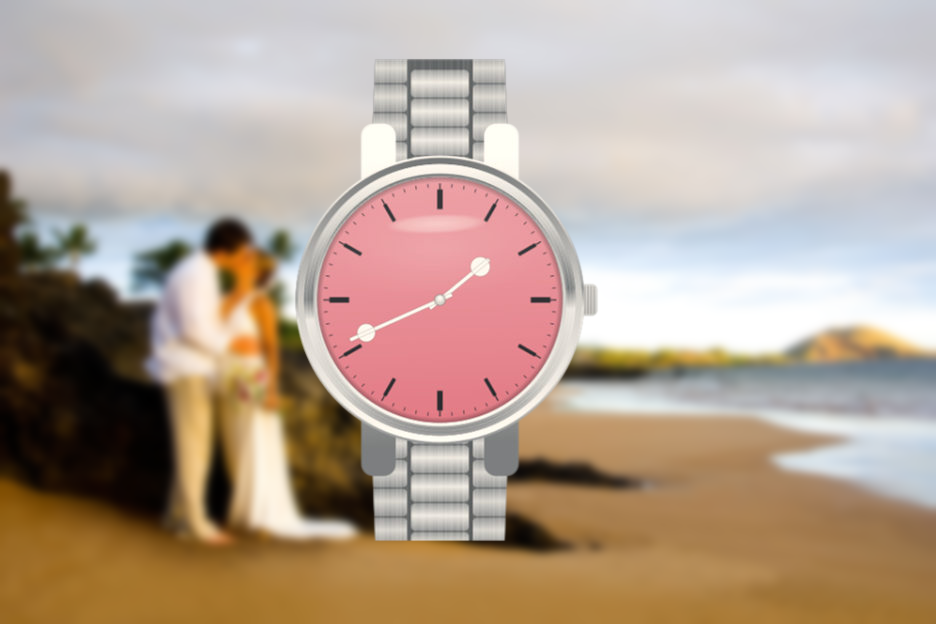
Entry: 1.41
